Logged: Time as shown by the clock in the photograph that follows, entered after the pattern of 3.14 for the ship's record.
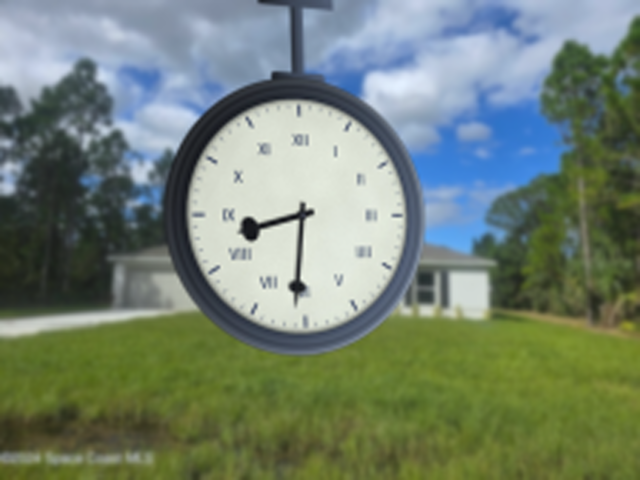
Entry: 8.31
